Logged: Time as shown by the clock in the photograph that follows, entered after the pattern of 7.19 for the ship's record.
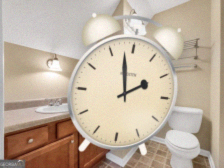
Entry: 1.58
